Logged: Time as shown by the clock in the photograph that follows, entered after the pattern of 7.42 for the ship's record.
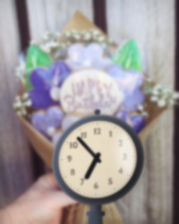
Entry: 6.53
